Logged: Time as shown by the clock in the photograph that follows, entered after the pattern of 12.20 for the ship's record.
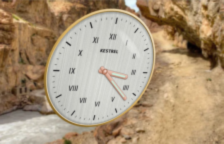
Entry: 3.22
